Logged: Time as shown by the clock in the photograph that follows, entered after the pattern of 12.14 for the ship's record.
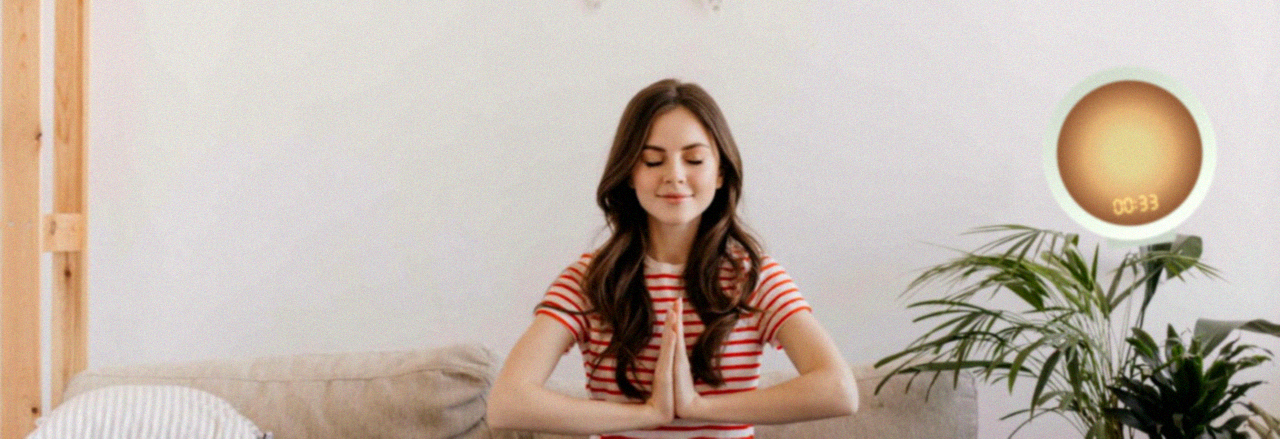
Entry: 0.33
